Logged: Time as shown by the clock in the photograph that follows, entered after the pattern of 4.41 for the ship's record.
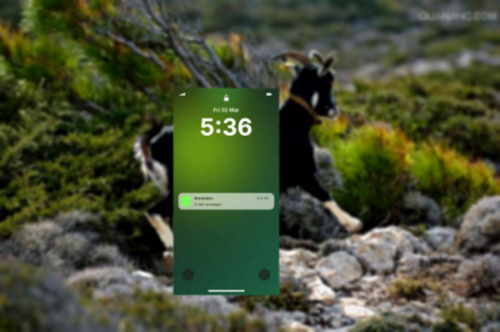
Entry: 5.36
